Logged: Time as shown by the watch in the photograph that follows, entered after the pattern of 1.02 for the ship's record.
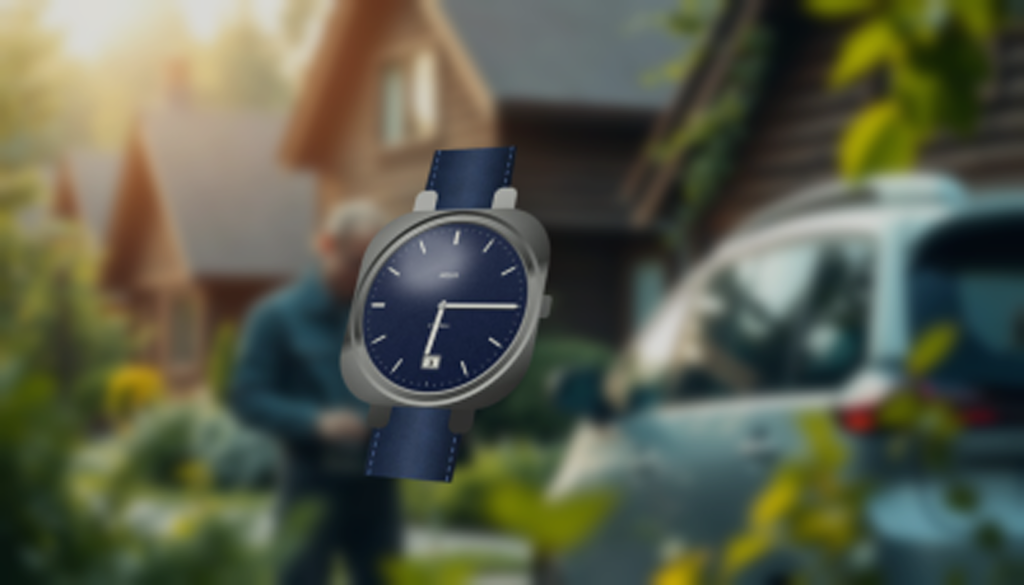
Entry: 6.15
